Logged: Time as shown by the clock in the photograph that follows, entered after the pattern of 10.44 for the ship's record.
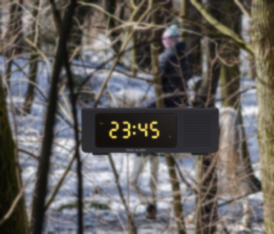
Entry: 23.45
